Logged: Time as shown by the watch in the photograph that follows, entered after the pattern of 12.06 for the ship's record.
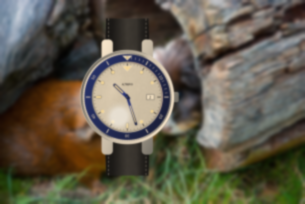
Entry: 10.27
